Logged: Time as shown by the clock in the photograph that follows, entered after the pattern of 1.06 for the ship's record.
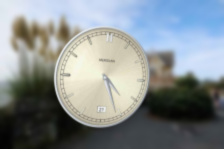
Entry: 4.26
